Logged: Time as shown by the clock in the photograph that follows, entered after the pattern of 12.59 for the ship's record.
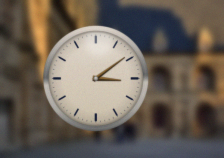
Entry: 3.09
